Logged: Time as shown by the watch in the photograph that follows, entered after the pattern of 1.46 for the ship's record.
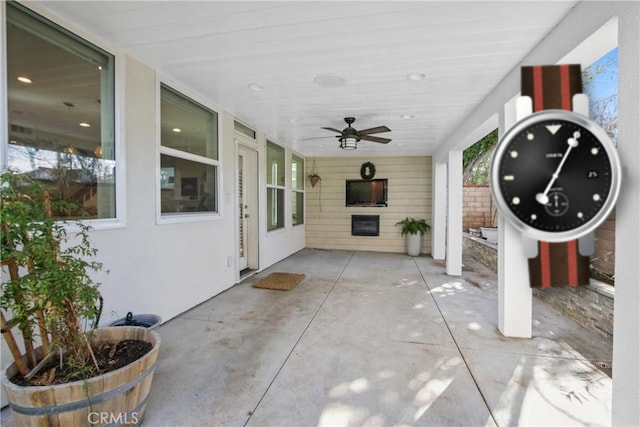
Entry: 7.05
